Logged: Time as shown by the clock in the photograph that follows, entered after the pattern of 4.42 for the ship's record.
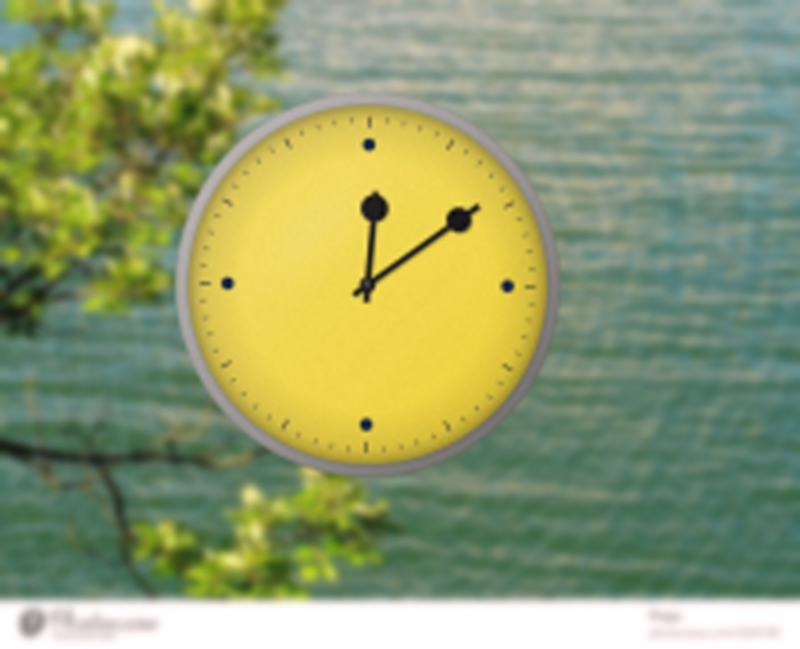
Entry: 12.09
